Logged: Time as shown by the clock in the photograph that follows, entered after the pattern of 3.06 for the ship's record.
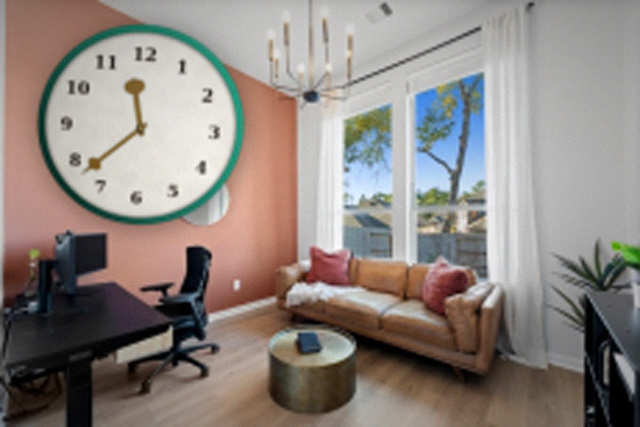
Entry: 11.38
